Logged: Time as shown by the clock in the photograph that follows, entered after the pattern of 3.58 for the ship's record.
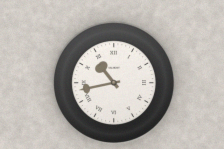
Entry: 10.43
